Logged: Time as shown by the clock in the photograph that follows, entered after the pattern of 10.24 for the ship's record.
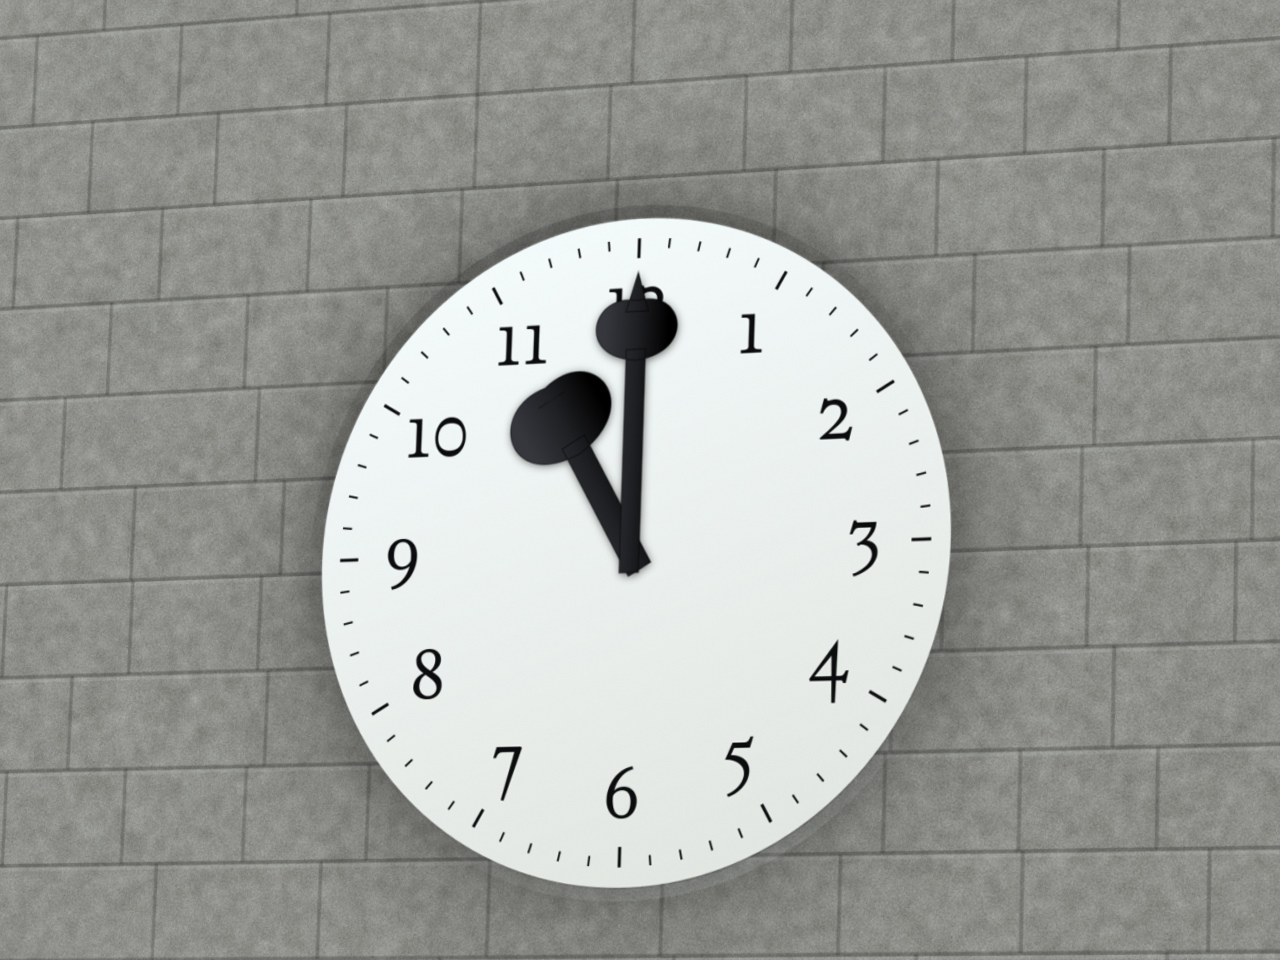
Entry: 11.00
